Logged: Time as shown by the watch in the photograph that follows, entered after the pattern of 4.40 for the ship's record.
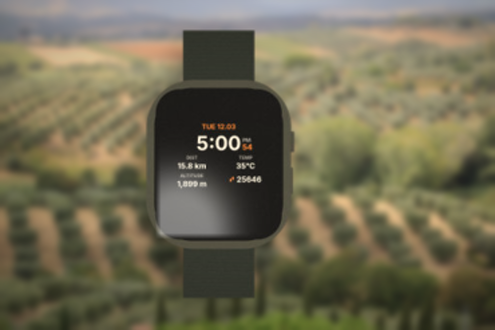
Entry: 5.00
